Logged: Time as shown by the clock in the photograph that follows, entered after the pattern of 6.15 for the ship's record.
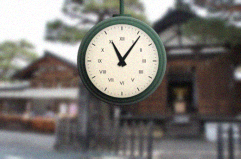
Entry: 11.06
